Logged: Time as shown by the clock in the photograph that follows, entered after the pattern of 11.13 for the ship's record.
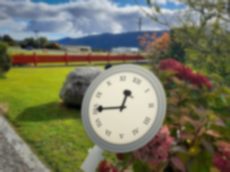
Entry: 11.40
